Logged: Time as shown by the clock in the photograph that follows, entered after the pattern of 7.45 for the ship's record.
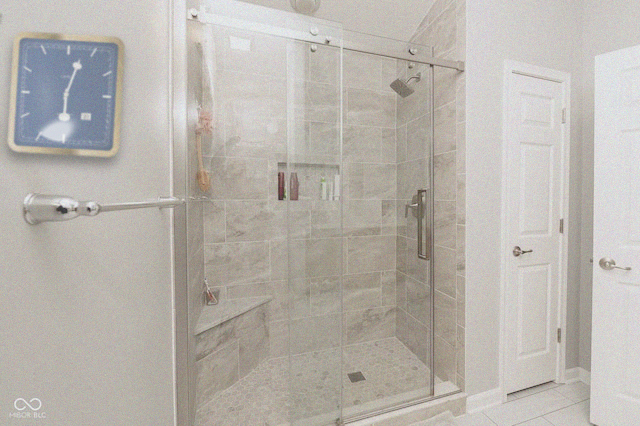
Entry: 6.03
